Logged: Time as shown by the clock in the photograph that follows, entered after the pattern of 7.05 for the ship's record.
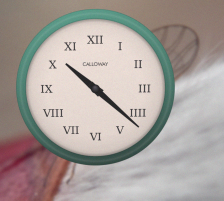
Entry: 10.22
